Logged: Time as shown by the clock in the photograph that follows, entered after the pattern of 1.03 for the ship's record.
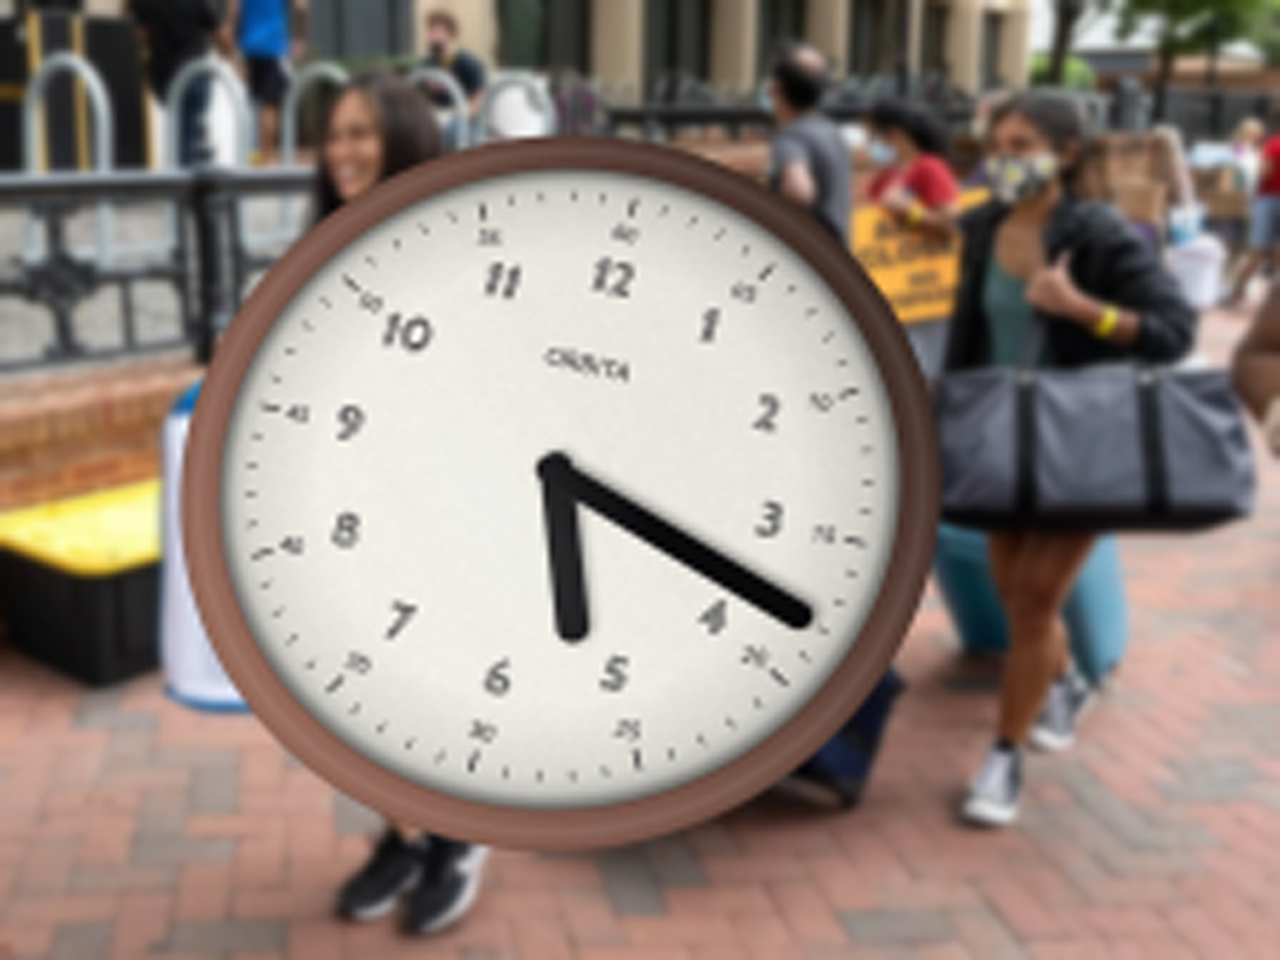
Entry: 5.18
